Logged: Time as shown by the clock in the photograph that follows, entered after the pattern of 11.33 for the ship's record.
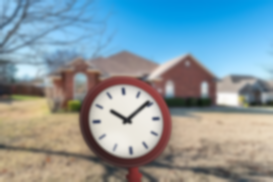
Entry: 10.09
